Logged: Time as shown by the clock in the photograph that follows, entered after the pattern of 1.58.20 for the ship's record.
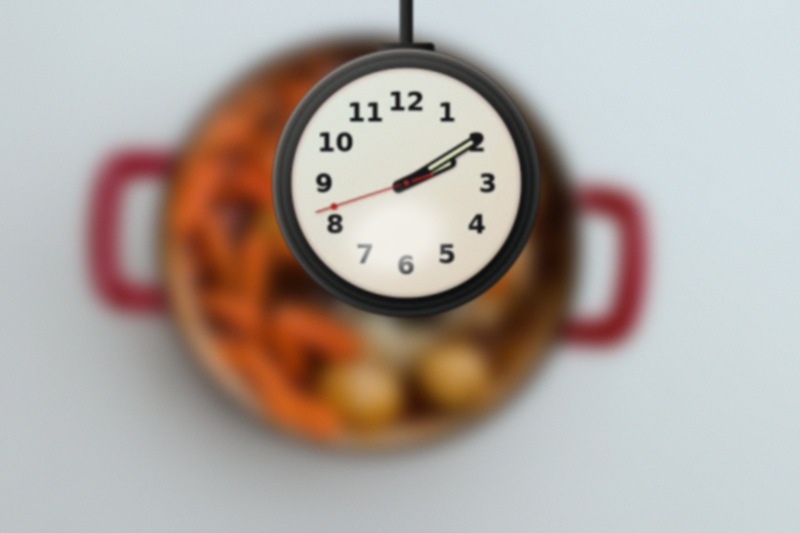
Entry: 2.09.42
